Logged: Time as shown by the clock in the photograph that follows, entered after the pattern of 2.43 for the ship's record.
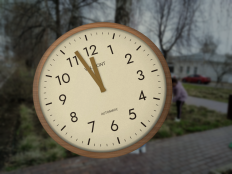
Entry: 11.57
